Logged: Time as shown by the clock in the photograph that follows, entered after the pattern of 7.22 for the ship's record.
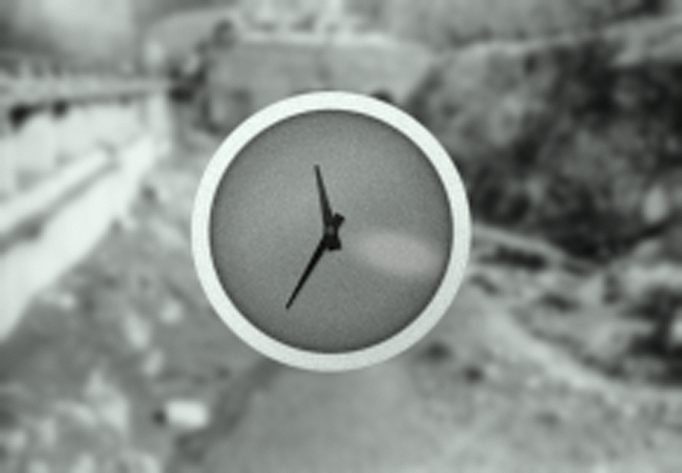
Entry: 11.35
